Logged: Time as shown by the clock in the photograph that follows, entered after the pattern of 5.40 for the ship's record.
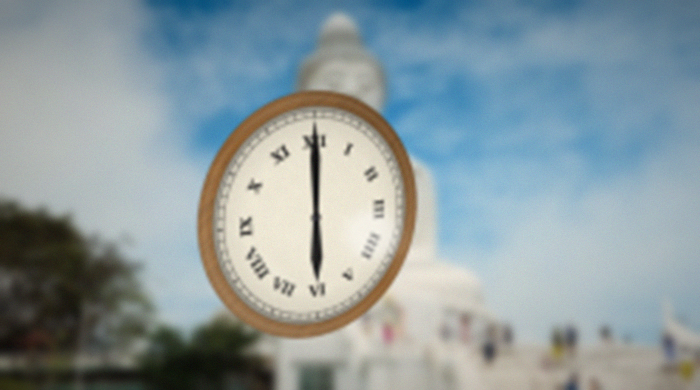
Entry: 6.00
